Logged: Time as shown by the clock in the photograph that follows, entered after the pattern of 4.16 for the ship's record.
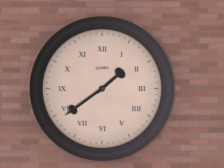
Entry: 1.39
